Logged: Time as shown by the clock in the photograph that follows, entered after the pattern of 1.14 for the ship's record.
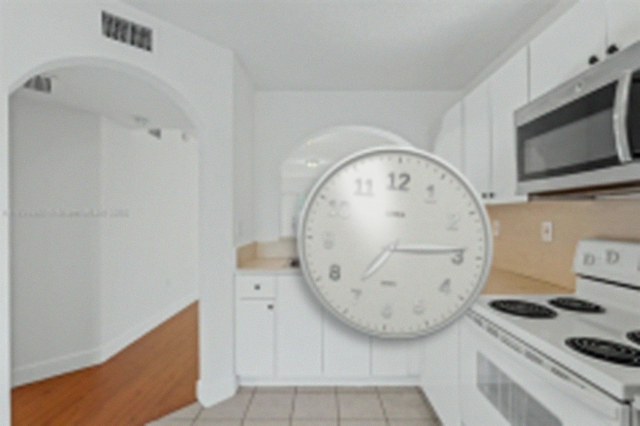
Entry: 7.14
